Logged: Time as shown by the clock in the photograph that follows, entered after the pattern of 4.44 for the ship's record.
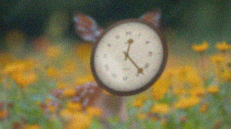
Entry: 12.23
